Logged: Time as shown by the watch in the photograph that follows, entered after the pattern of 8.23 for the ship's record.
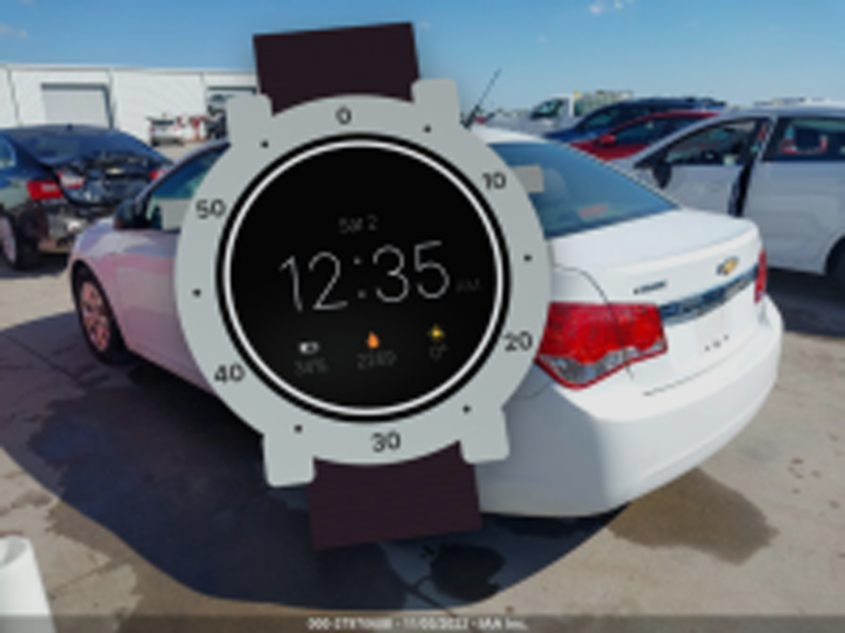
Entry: 12.35
